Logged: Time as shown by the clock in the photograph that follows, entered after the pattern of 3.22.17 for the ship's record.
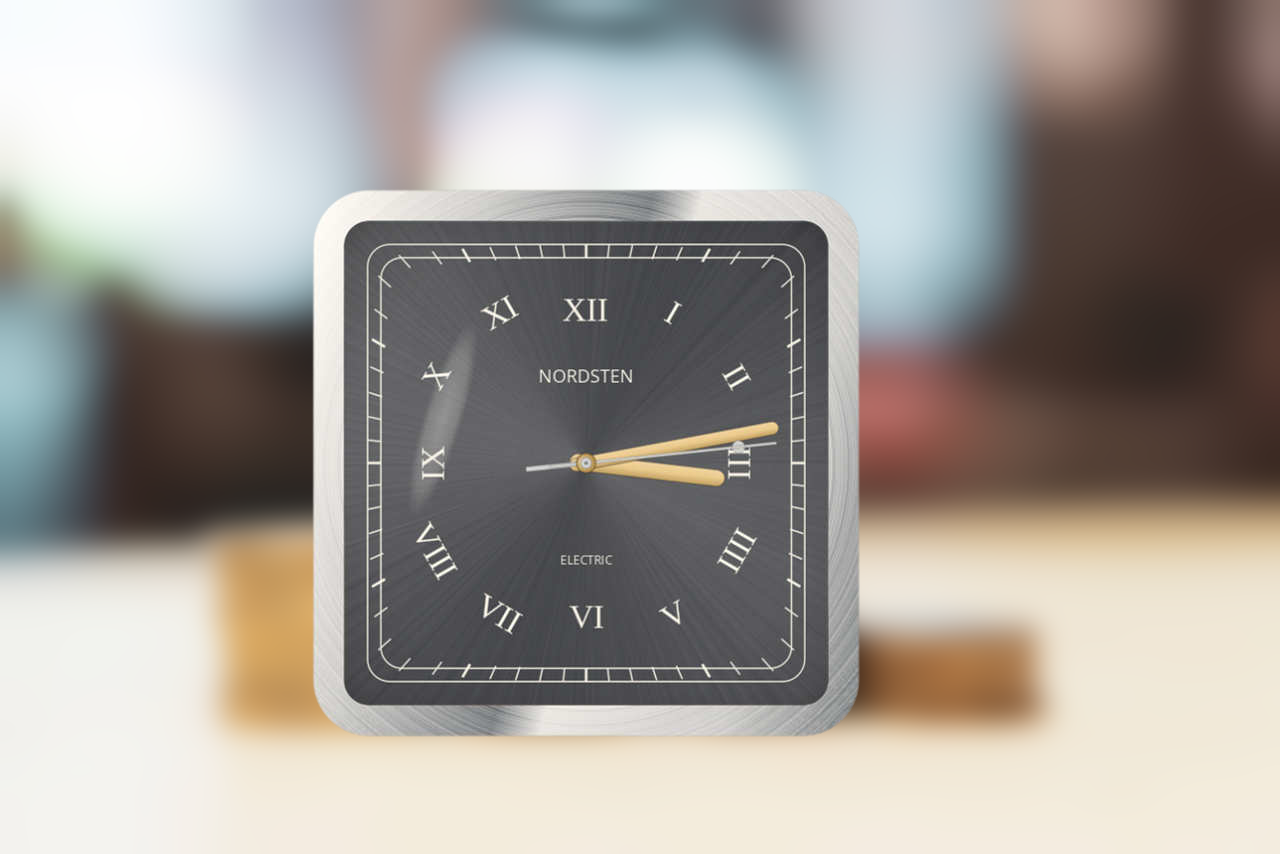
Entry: 3.13.14
